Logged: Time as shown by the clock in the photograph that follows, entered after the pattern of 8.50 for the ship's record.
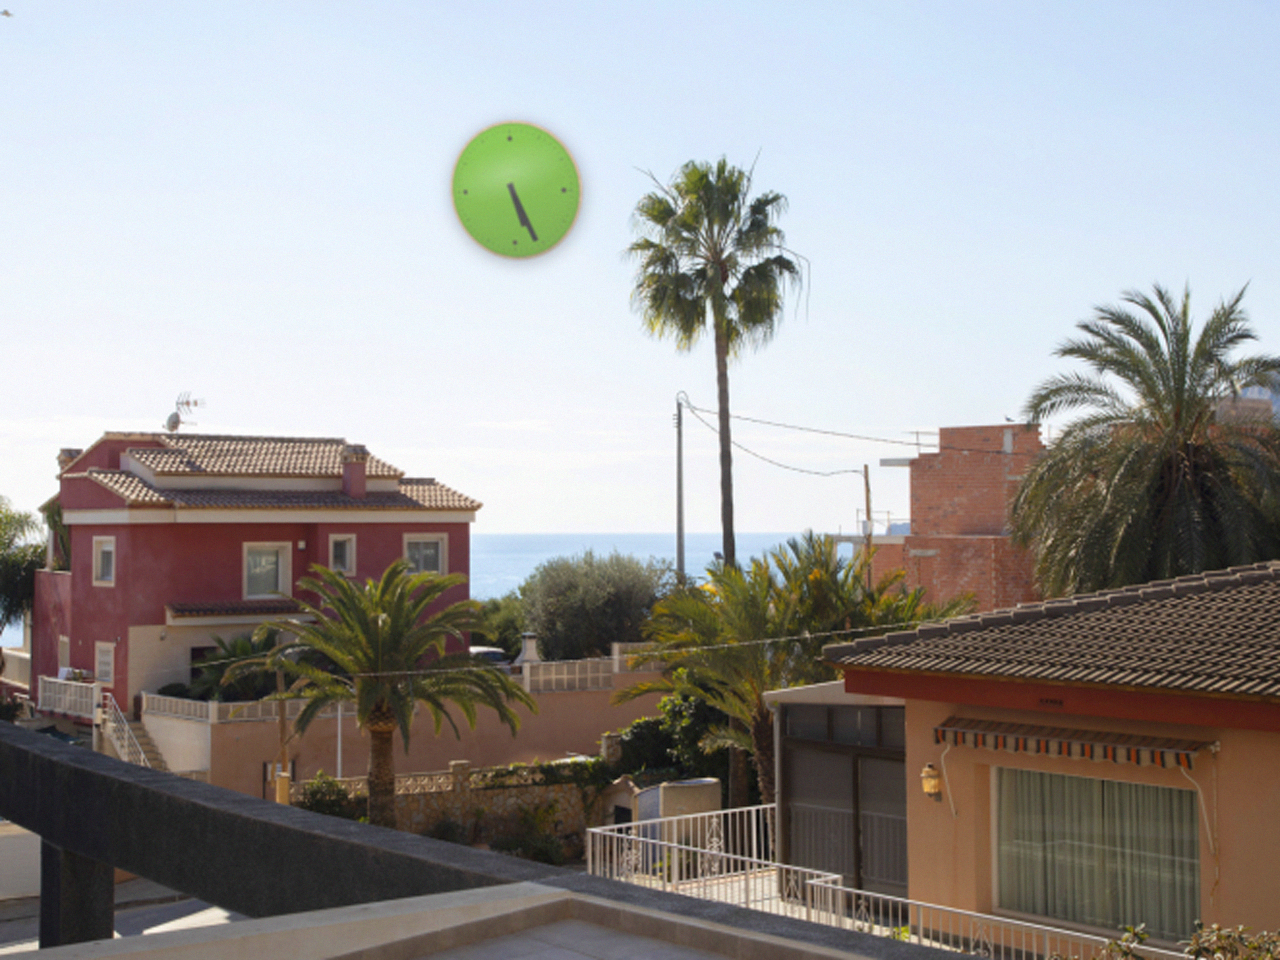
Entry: 5.26
